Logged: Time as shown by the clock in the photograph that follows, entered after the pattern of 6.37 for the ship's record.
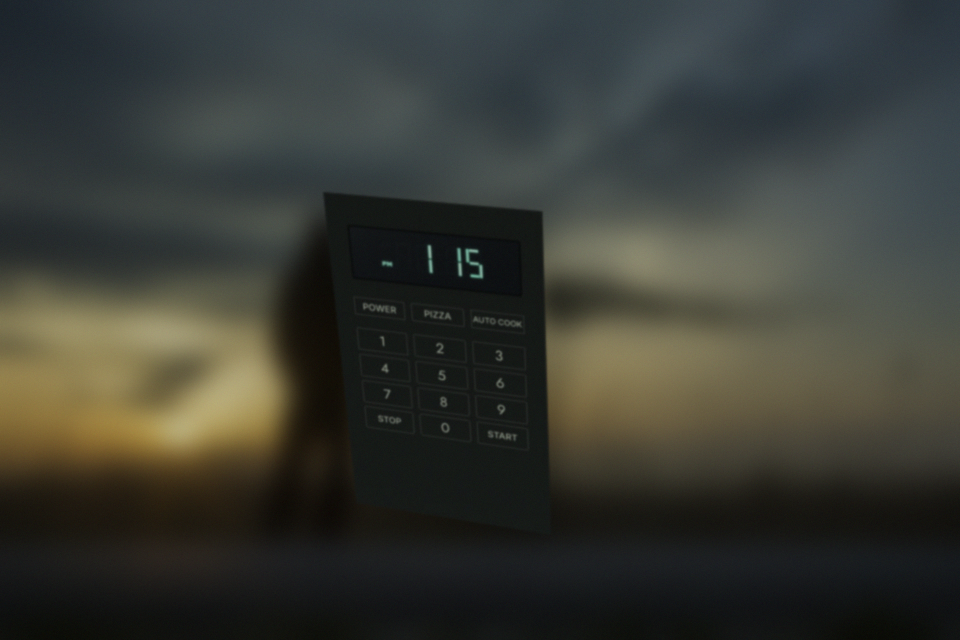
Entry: 1.15
